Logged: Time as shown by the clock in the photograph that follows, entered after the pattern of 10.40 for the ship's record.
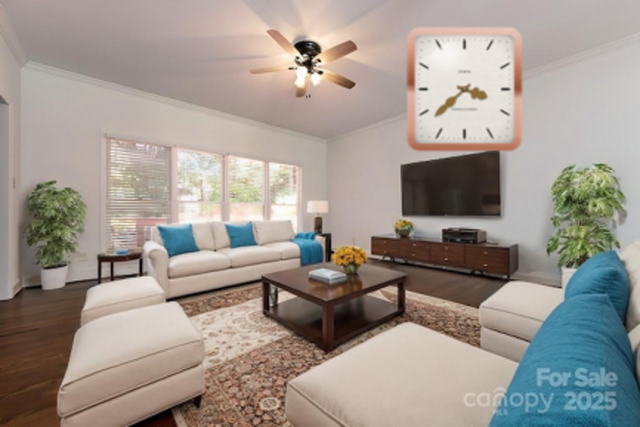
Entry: 3.38
